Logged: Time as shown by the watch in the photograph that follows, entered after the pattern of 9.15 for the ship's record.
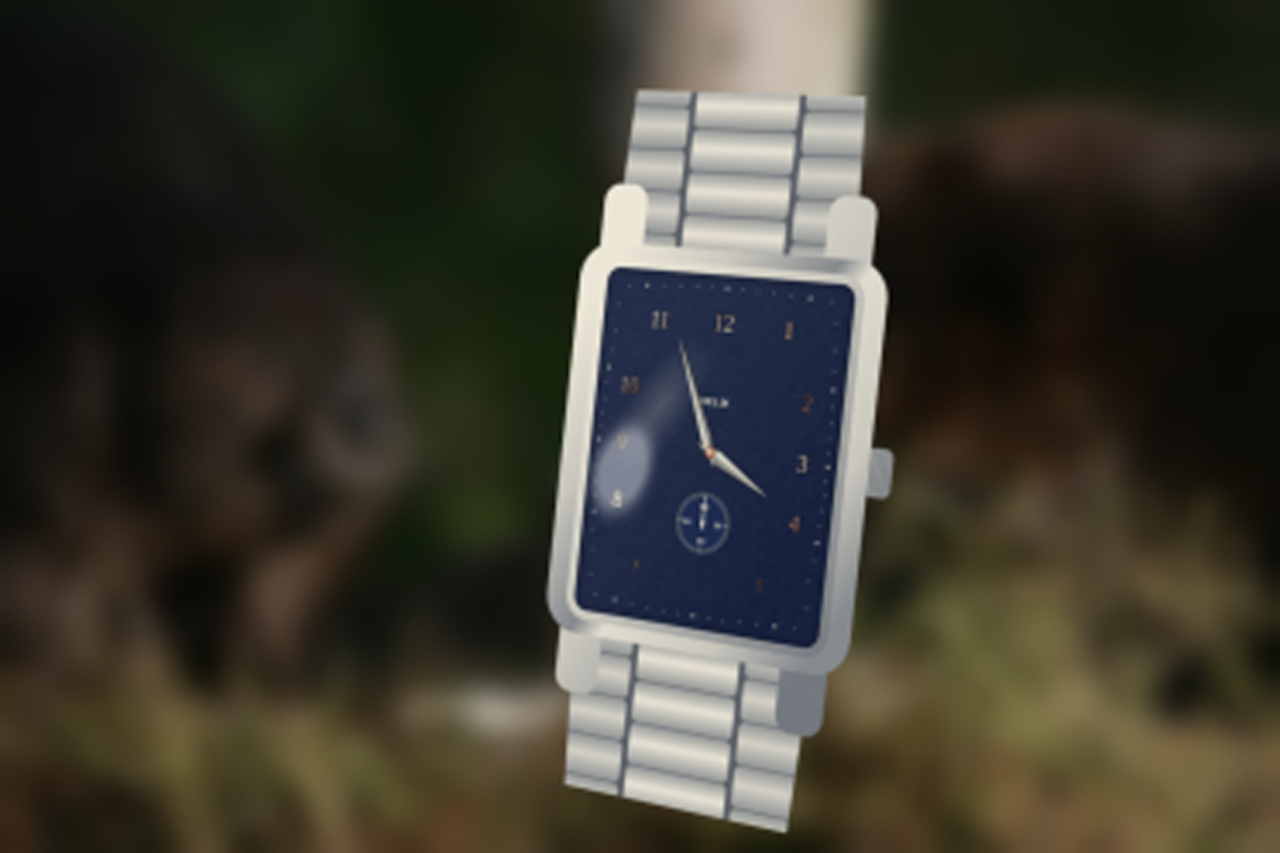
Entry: 3.56
